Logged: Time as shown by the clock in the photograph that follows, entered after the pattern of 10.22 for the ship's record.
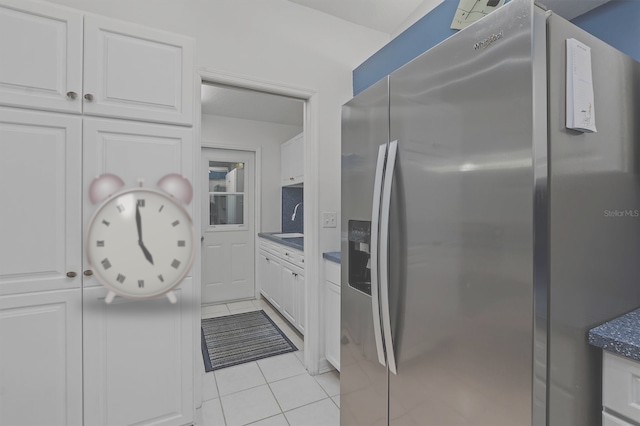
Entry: 4.59
